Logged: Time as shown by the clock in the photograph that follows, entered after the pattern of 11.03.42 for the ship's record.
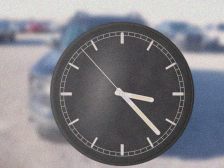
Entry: 3.22.53
